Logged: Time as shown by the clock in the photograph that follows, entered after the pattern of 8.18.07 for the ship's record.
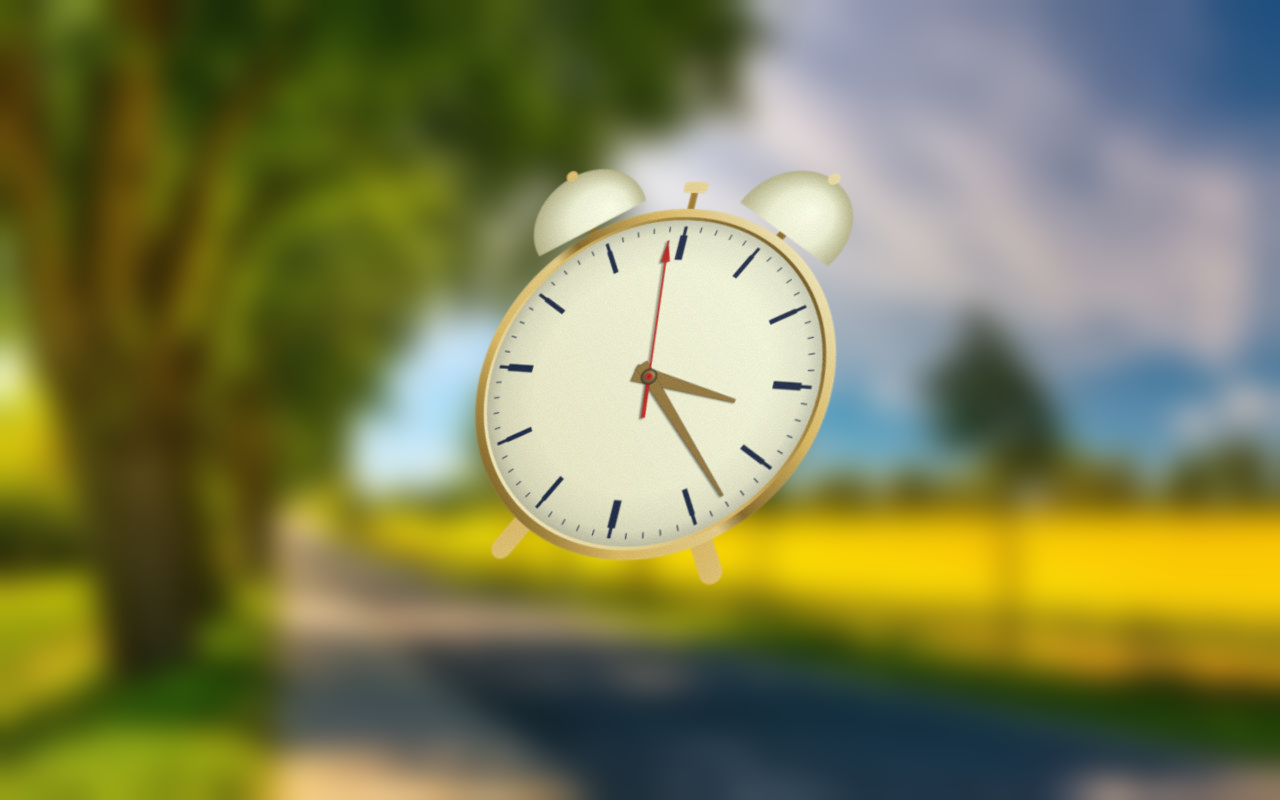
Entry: 3.22.59
